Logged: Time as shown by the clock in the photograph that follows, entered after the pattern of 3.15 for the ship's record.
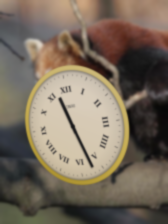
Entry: 11.27
